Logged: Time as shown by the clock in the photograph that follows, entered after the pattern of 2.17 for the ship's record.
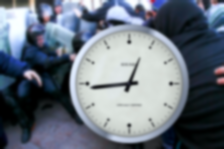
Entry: 12.44
